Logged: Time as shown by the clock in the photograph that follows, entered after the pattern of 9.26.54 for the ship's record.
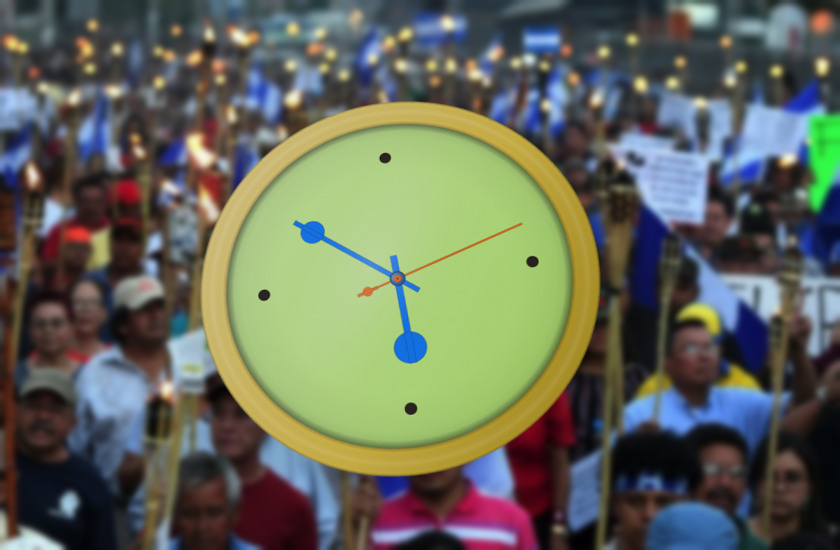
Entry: 5.51.12
